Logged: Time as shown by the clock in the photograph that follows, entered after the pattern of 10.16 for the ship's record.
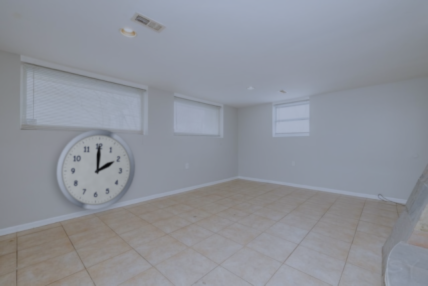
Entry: 2.00
